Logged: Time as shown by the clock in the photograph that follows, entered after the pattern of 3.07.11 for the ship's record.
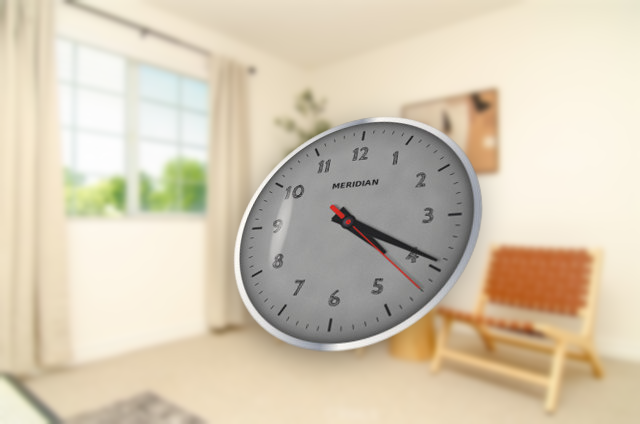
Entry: 4.19.22
